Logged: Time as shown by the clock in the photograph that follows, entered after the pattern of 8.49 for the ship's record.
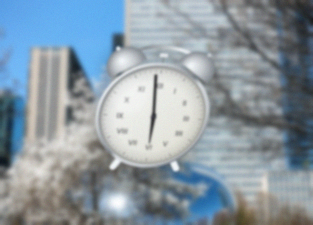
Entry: 5.59
